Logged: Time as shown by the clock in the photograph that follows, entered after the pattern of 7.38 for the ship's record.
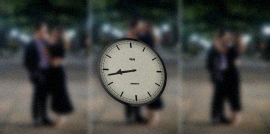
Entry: 8.43
